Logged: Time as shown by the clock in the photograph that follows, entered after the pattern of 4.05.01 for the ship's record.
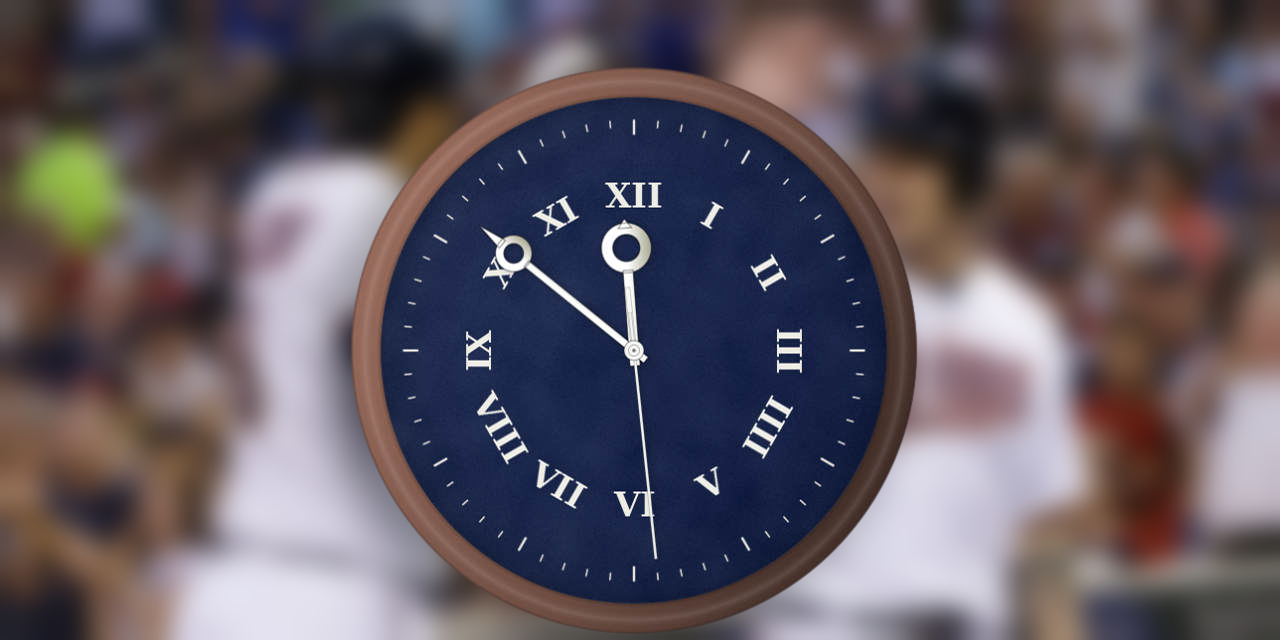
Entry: 11.51.29
